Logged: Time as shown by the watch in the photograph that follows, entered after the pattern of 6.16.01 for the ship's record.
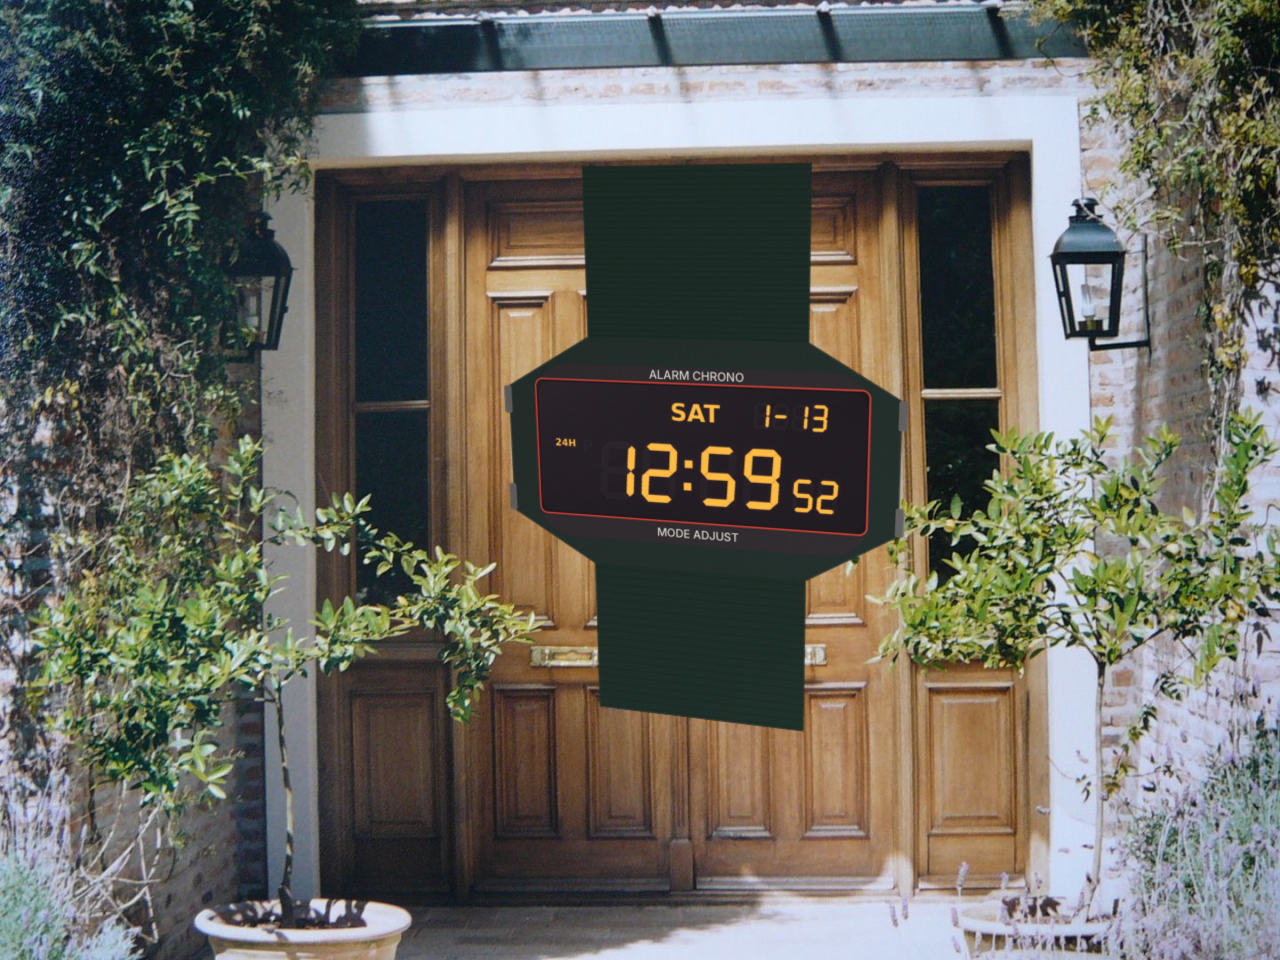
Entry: 12.59.52
